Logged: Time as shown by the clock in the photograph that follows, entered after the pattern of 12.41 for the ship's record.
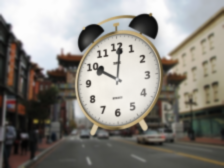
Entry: 10.01
